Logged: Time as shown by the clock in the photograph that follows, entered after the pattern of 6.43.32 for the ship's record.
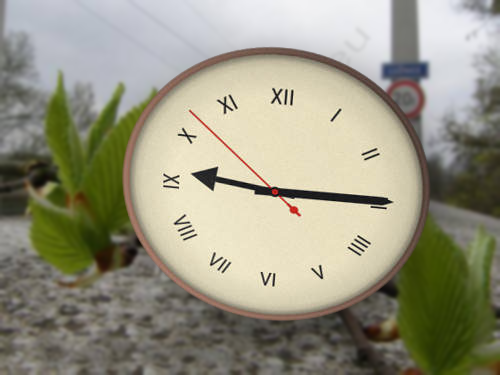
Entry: 9.14.52
